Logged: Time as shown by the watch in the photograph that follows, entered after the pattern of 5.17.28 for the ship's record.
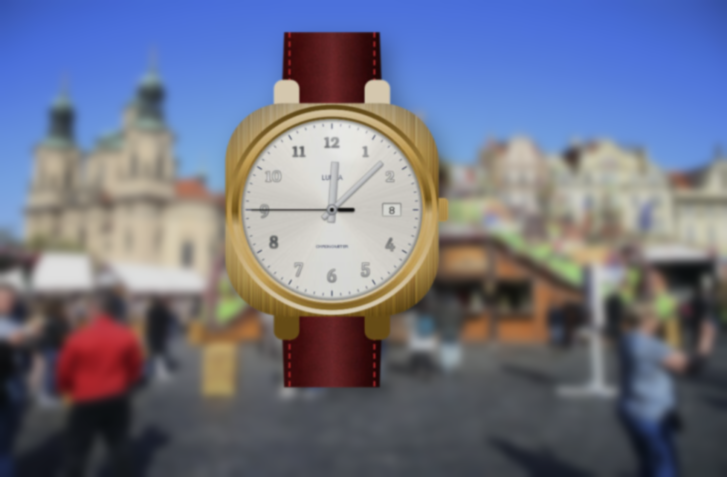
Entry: 12.07.45
